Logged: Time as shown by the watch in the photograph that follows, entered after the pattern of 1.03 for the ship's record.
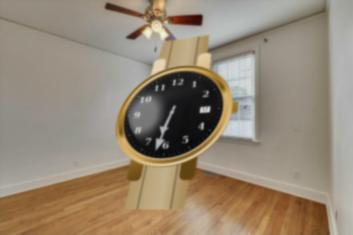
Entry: 6.32
